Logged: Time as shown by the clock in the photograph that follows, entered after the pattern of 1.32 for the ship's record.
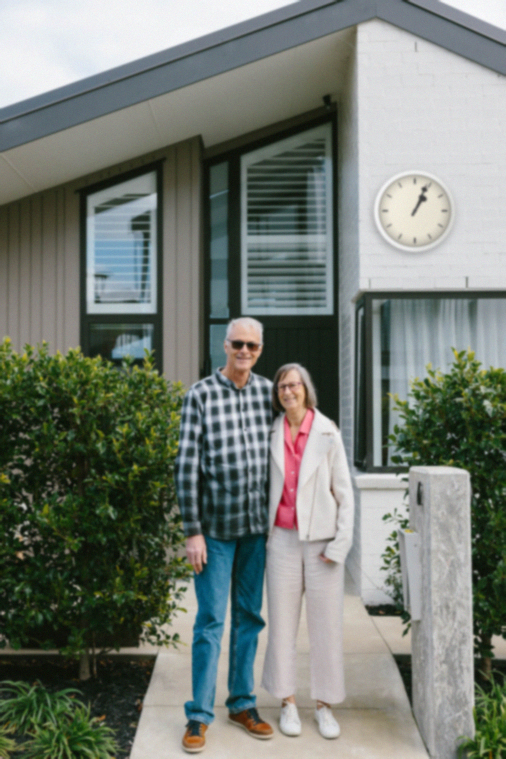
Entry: 1.04
